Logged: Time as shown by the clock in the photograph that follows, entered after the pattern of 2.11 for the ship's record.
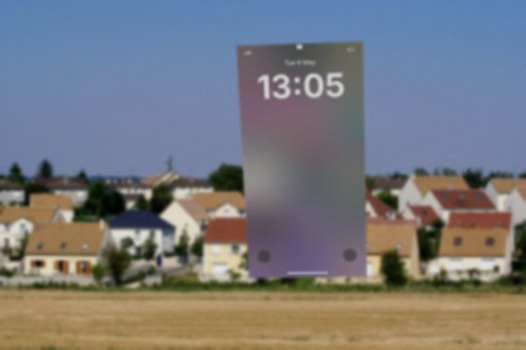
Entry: 13.05
